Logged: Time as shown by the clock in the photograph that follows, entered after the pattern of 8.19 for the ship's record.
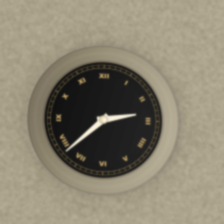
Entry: 2.38
